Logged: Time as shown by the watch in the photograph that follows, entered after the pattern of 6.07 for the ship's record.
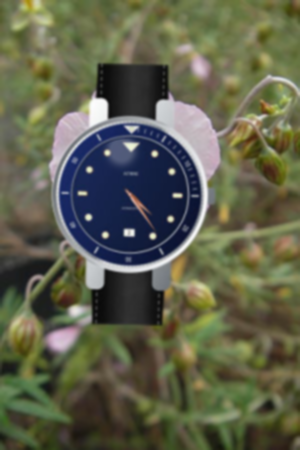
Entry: 4.24
